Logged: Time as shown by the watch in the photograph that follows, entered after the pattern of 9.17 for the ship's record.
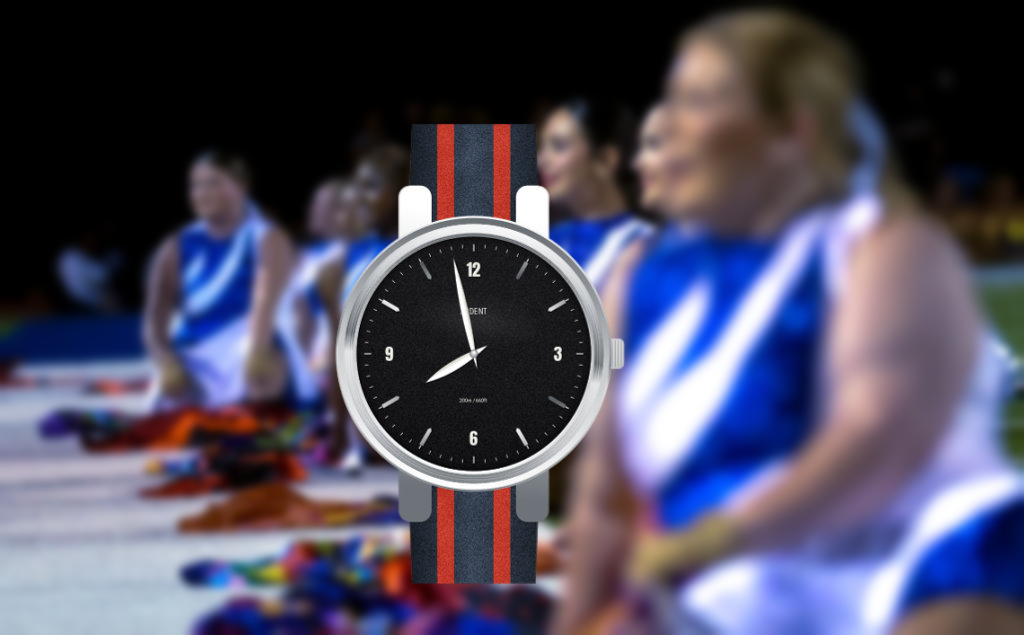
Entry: 7.58
